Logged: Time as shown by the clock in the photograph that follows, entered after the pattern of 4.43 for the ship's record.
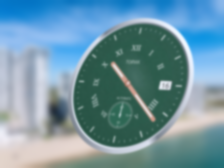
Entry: 10.22
